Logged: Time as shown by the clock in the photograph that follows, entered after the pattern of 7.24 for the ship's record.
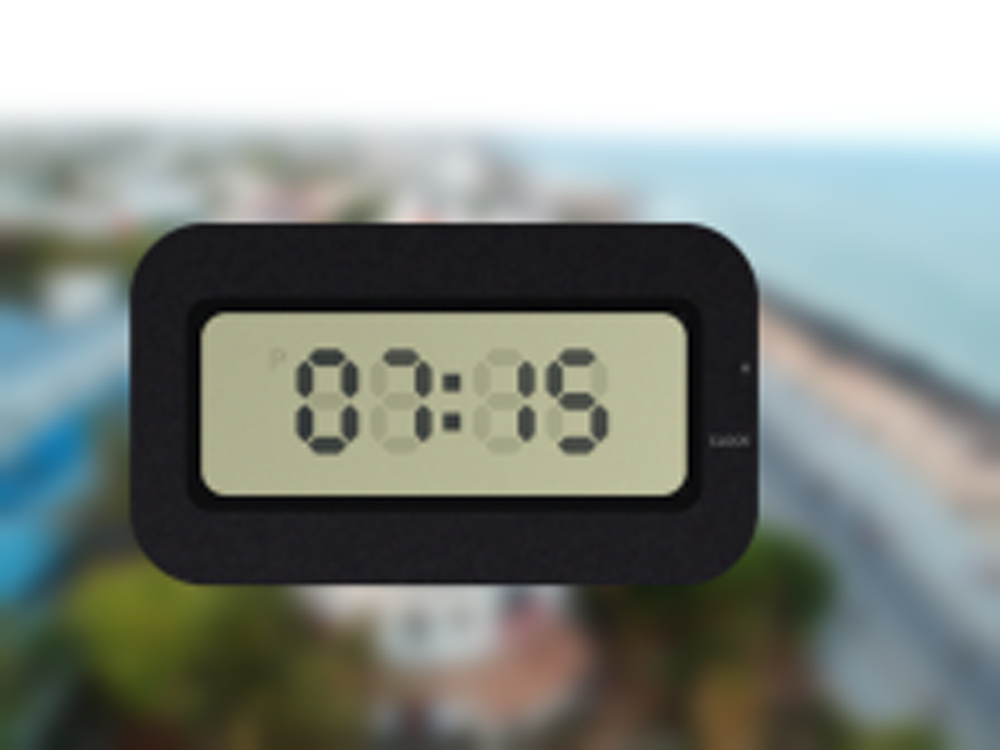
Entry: 7.15
